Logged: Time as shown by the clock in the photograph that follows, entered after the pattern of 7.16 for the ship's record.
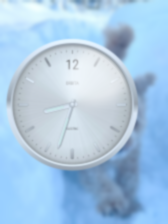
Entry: 8.33
